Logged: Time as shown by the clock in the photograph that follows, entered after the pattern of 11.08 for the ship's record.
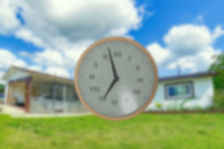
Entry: 6.57
